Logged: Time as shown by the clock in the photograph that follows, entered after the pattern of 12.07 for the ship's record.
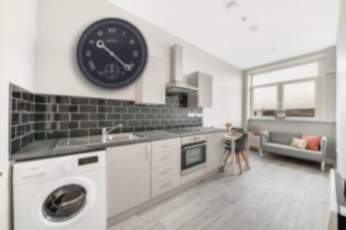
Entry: 10.22
